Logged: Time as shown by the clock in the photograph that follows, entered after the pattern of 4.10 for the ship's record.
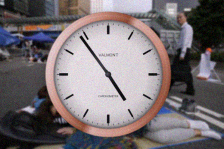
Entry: 4.54
